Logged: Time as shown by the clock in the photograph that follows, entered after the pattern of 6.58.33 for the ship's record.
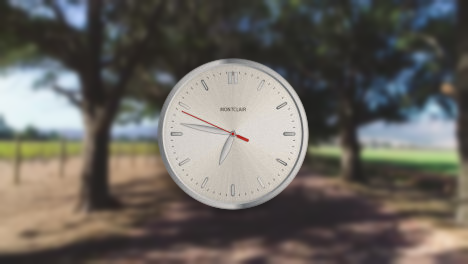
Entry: 6.46.49
